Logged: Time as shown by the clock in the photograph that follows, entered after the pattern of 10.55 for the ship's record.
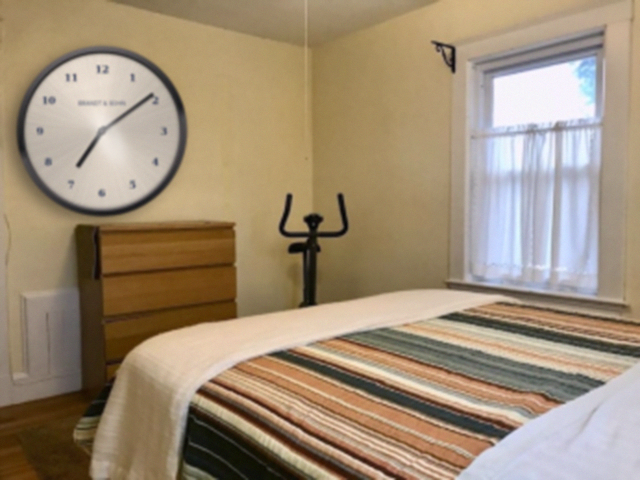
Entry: 7.09
